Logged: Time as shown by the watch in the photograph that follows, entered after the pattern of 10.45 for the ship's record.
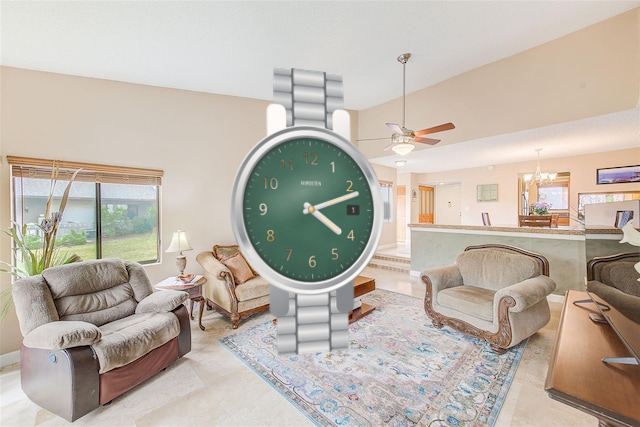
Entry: 4.12
